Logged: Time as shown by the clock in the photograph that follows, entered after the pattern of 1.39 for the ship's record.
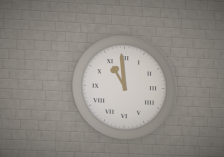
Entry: 10.59
